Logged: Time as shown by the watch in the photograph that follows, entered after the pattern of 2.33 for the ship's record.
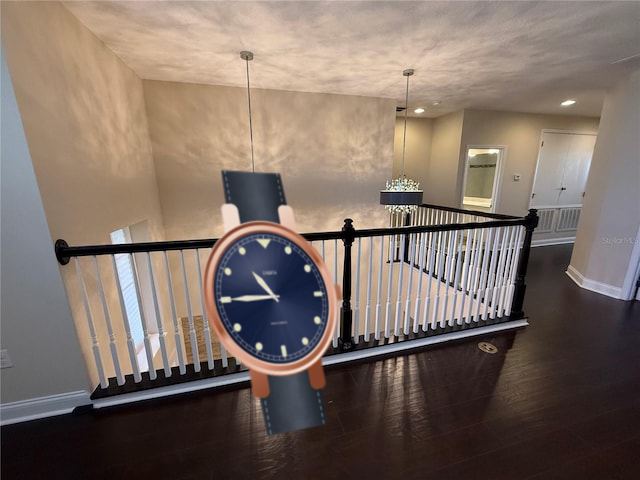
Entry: 10.45
